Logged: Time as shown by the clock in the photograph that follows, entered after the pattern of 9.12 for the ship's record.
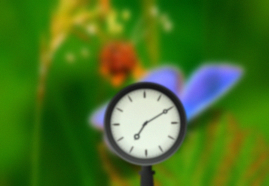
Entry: 7.10
